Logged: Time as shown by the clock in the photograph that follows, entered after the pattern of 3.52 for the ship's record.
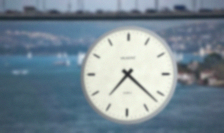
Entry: 7.22
